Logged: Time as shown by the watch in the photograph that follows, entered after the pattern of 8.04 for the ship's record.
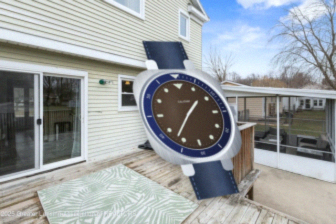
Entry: 1.37
